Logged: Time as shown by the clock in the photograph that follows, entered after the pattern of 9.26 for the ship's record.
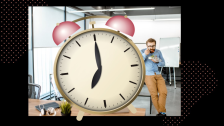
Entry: 7.00
